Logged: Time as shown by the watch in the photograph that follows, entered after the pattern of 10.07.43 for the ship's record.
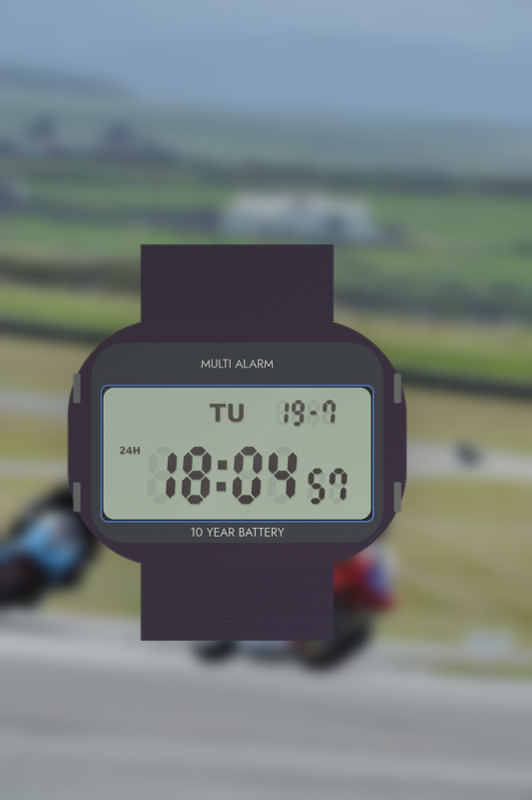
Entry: 18.04.57
